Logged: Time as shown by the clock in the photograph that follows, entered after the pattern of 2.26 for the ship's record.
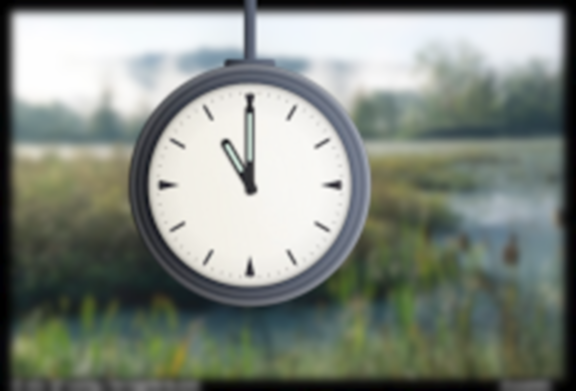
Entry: 11.00
